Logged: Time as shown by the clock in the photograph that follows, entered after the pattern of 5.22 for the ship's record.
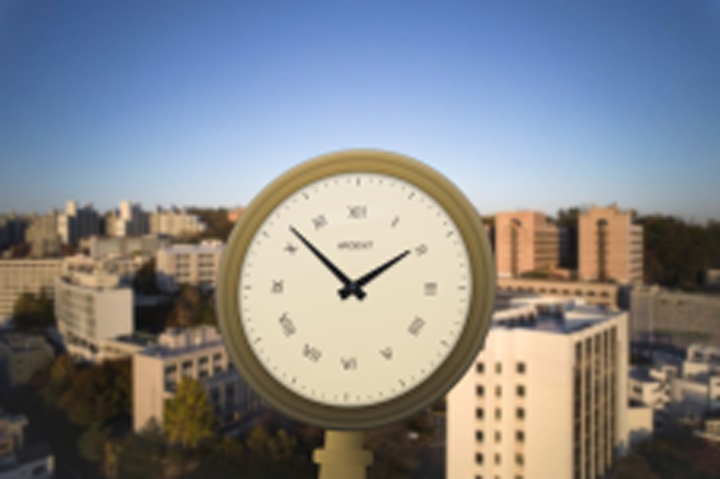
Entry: 1.52
